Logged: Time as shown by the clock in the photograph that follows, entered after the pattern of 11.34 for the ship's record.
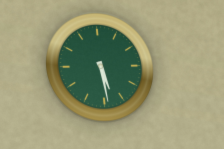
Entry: 5.29
